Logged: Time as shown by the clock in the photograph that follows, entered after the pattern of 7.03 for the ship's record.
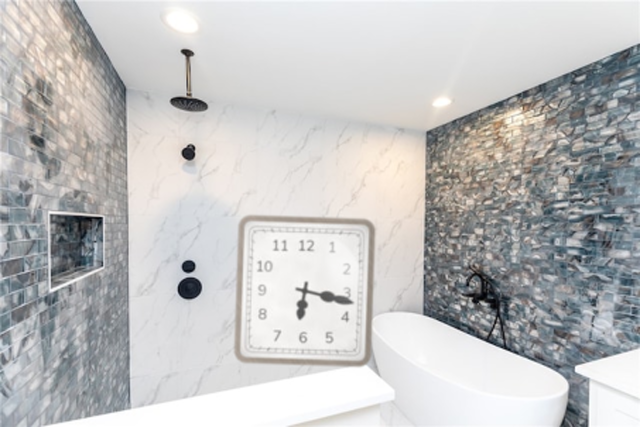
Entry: 6.17
